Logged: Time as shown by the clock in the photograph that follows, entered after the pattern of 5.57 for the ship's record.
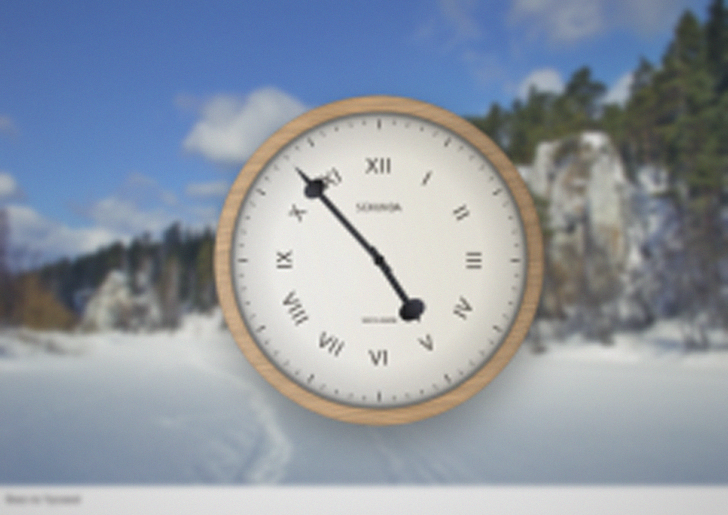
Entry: 4.53
